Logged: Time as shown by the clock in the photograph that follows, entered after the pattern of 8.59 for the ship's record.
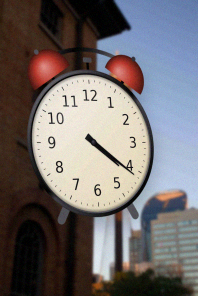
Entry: 4.21
